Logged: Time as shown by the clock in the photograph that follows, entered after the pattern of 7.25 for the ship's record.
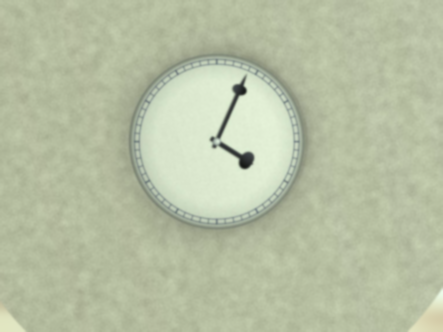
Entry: 4.04
